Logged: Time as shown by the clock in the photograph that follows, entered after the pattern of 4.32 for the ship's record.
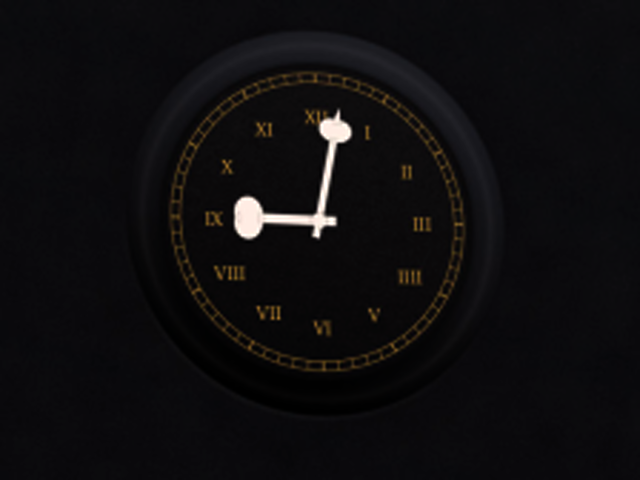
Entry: 9.02
